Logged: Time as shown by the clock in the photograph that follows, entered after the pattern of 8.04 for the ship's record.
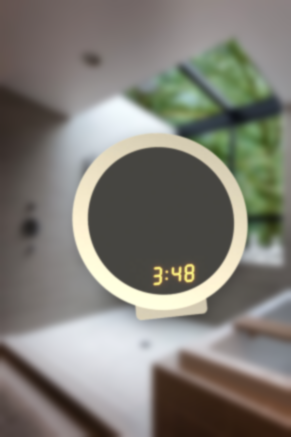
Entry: 3.48
